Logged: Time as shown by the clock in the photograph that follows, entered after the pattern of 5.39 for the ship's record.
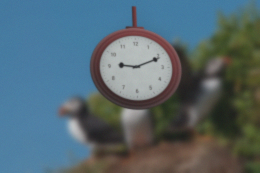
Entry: 9.11
